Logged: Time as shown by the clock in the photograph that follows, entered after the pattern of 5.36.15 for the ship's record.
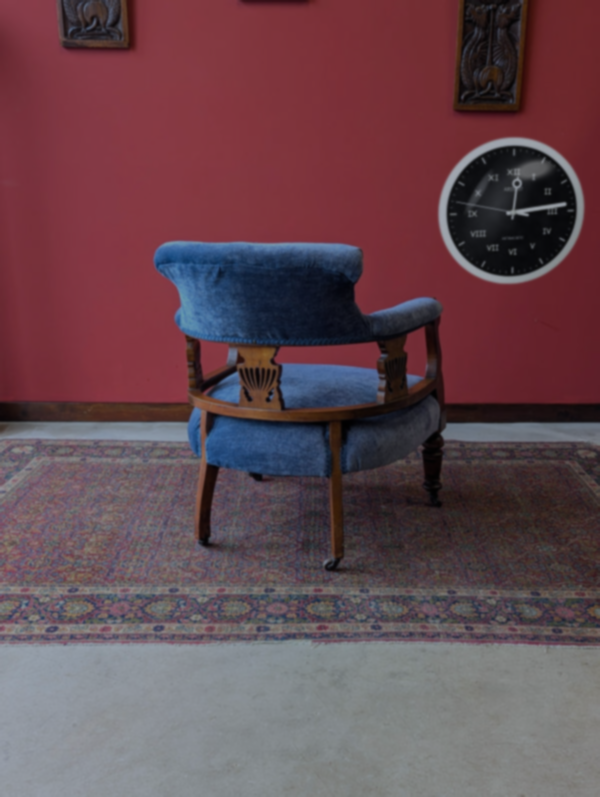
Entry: 12.13.47
